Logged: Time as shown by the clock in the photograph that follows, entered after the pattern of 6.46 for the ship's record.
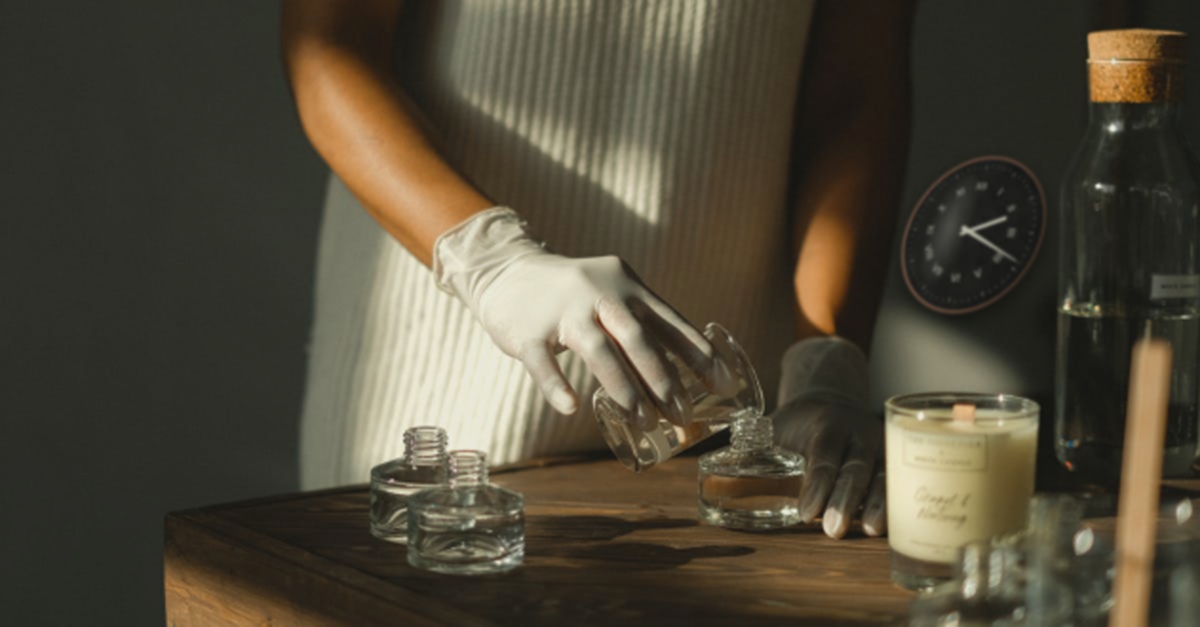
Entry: 2.19
